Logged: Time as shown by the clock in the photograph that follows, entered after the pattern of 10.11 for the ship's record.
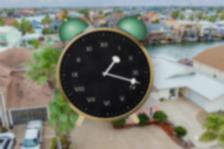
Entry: 1.18
